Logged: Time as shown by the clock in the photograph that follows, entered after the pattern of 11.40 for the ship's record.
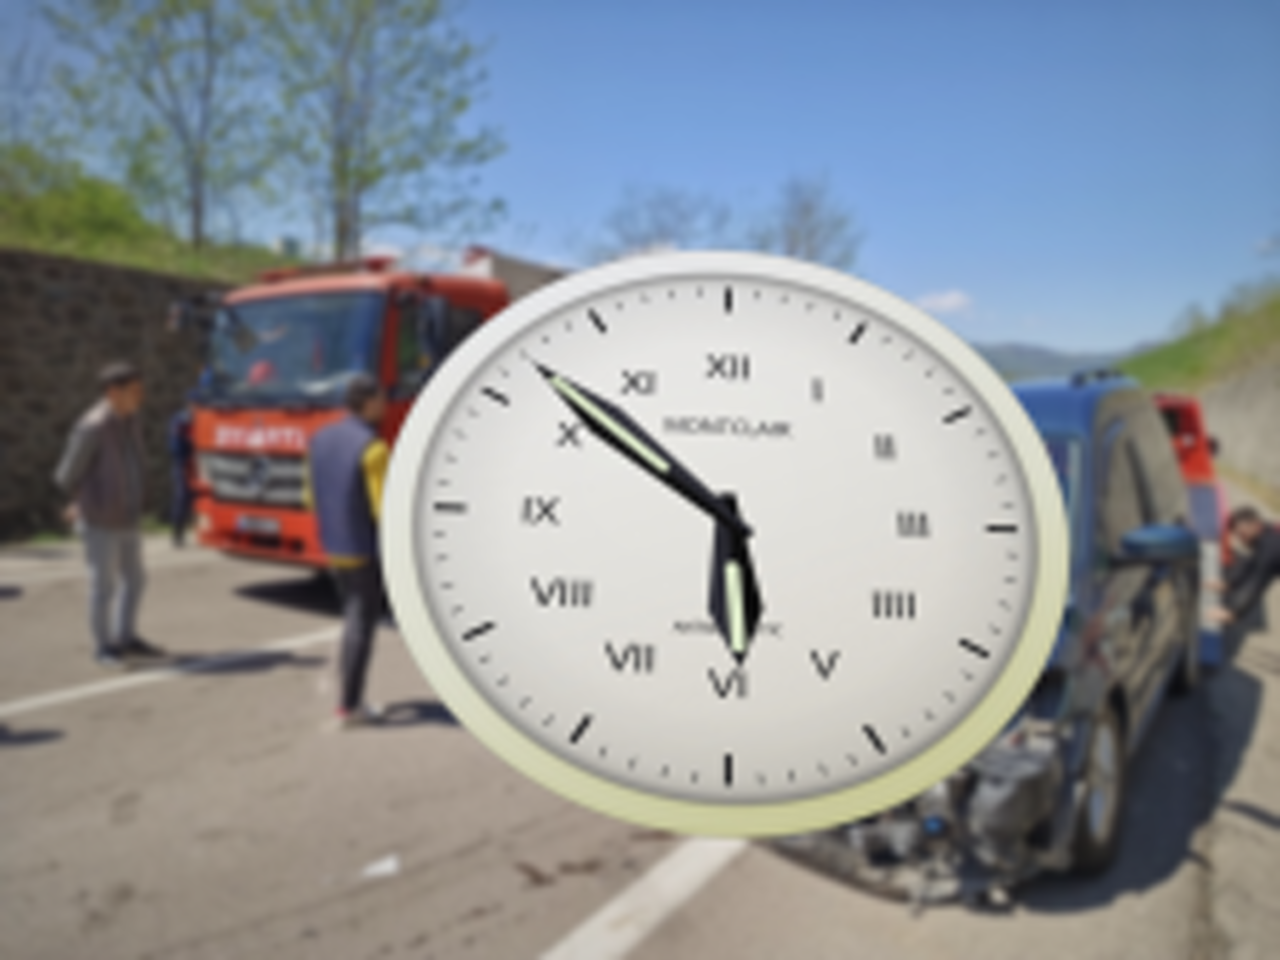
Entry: 5.52
